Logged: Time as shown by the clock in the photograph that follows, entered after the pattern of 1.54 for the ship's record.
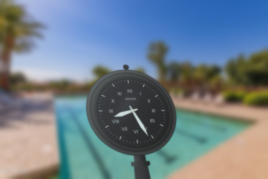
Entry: 8.26
